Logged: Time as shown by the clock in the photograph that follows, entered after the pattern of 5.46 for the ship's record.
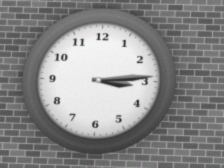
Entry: 3.14
